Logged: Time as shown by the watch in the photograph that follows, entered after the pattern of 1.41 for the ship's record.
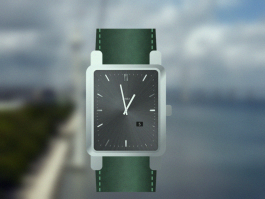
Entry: 12.58
